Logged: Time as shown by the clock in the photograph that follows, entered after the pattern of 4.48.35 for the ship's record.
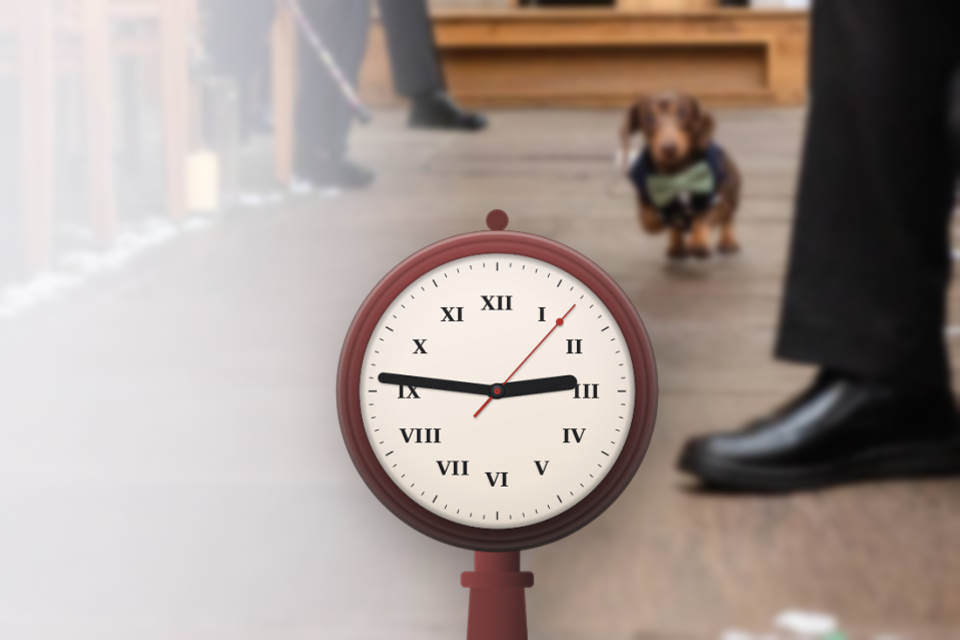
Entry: 2.46.07
